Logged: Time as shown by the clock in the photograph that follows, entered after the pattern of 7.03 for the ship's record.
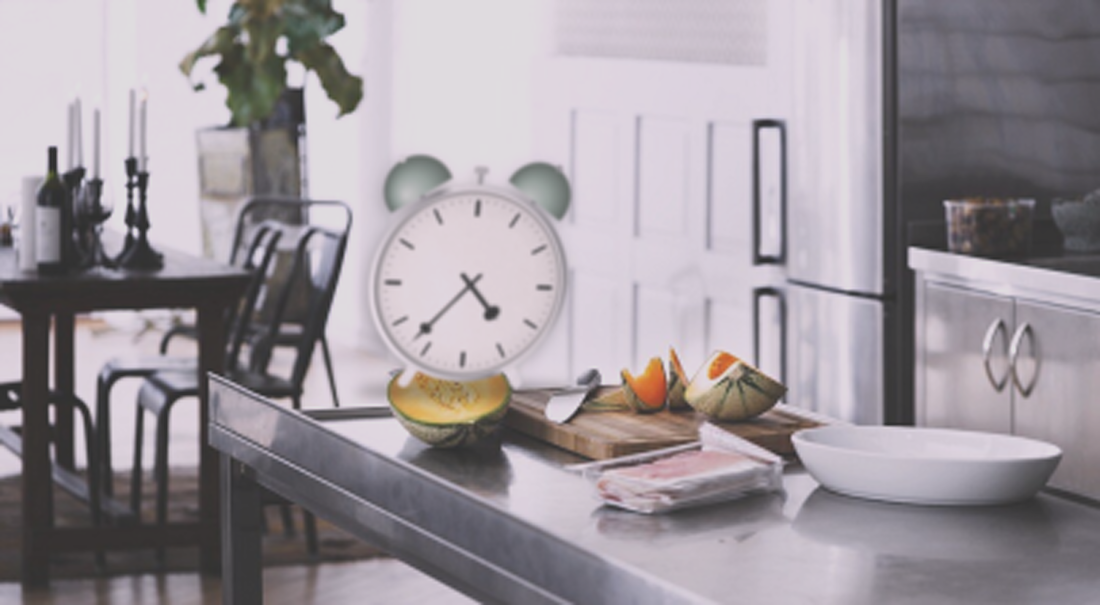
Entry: 4.37
